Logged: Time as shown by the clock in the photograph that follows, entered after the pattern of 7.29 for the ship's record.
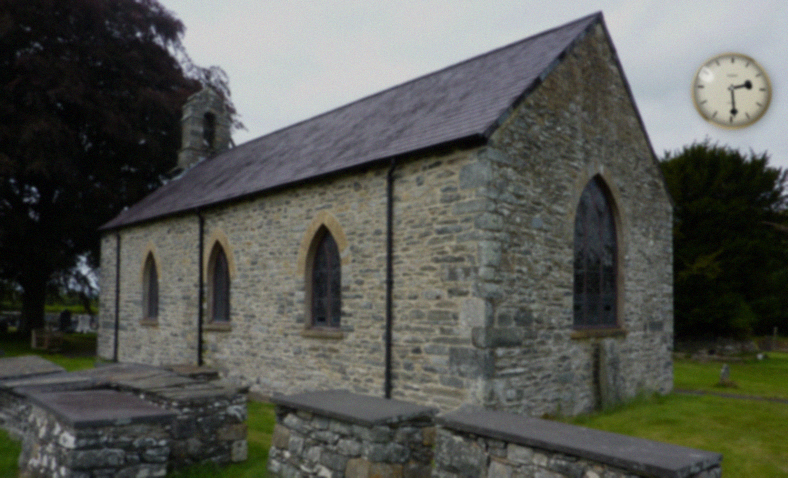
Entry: 2.29
